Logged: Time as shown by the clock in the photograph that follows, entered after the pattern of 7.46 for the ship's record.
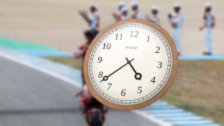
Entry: 4.38
